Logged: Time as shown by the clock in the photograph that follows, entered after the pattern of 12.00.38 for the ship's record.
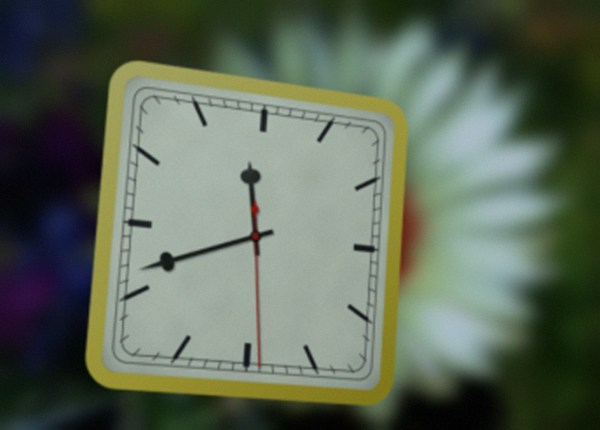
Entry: 11.41.29
